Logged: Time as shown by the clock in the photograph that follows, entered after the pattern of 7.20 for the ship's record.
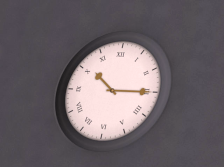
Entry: 10.15
